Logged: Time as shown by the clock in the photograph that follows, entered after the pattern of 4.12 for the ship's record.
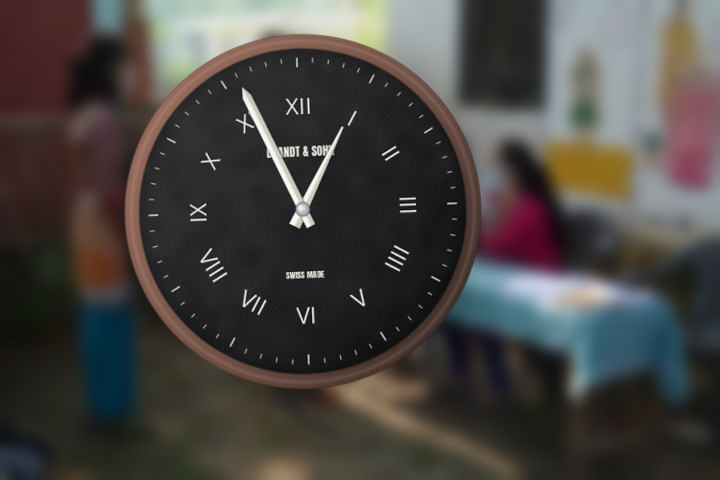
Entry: 12.56
